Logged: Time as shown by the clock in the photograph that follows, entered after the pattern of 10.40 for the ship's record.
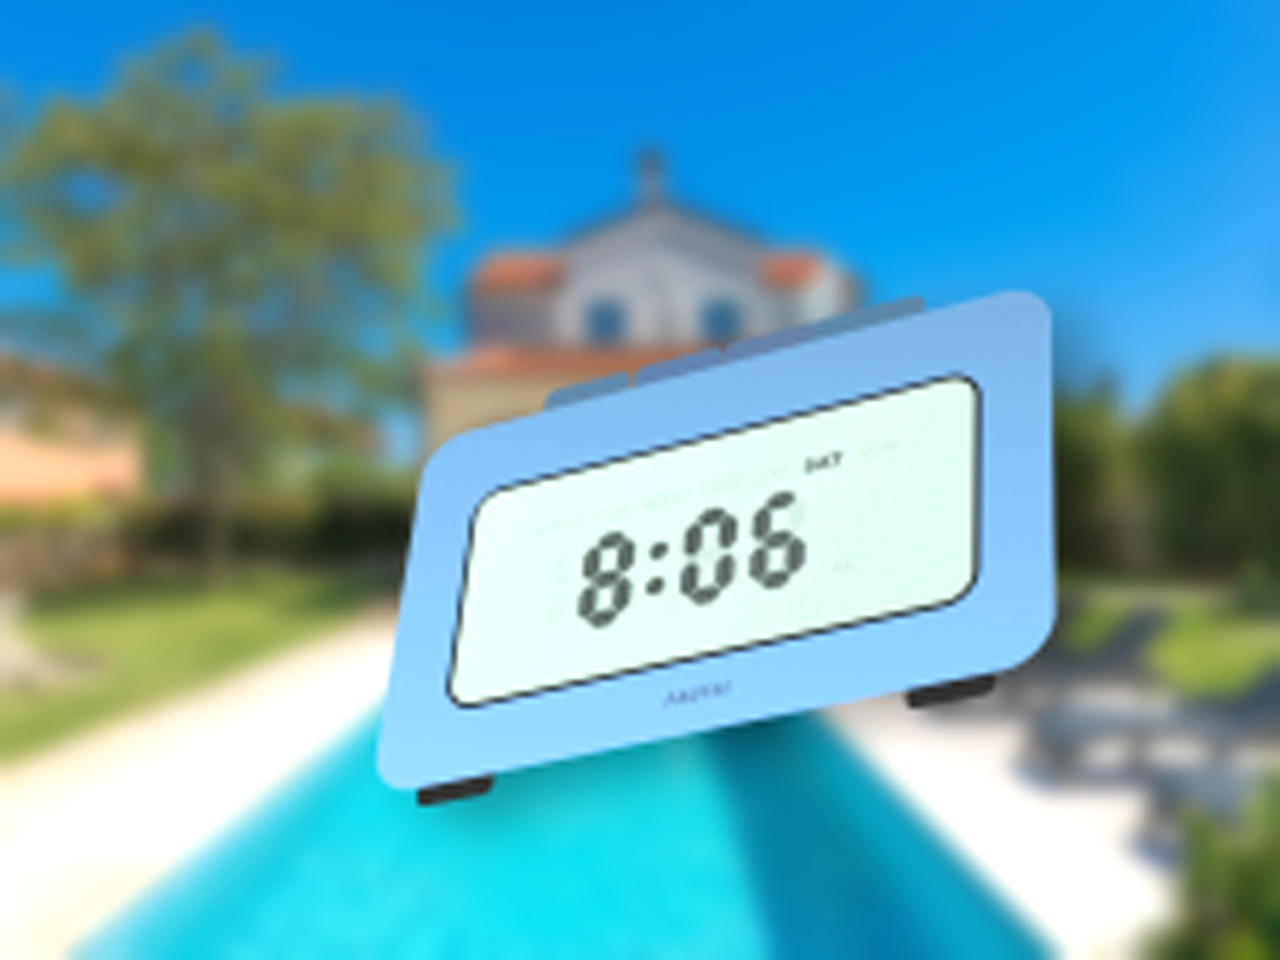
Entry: 8.06
